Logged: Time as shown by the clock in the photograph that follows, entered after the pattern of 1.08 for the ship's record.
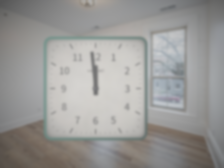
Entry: 11.59
